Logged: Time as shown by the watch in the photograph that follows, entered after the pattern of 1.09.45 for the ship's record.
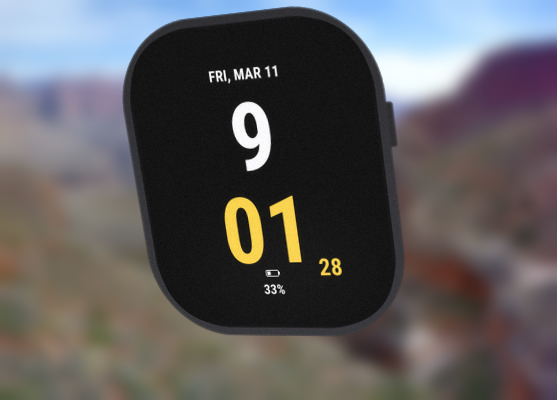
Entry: 9.01.28
